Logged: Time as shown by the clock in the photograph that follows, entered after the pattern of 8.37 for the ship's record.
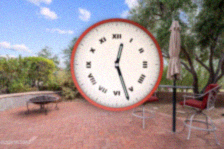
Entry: 12.27
